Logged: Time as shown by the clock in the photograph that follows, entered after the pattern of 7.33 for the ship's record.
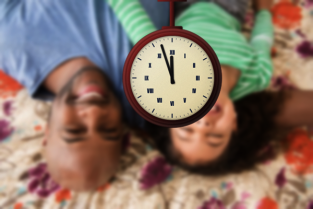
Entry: 11.57
